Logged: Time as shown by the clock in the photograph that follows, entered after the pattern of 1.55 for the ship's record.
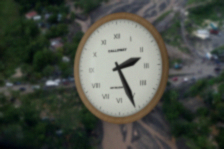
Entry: 2.26
